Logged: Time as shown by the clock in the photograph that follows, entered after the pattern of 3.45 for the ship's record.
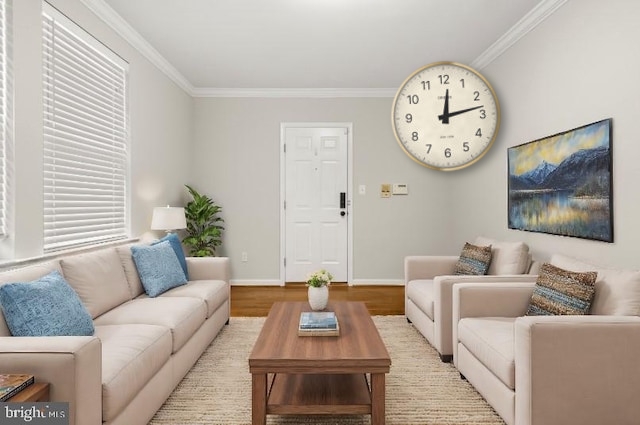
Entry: 12.13
